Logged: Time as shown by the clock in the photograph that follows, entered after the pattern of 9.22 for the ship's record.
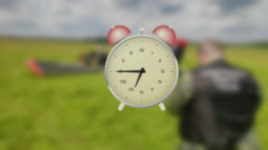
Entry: 6.45
